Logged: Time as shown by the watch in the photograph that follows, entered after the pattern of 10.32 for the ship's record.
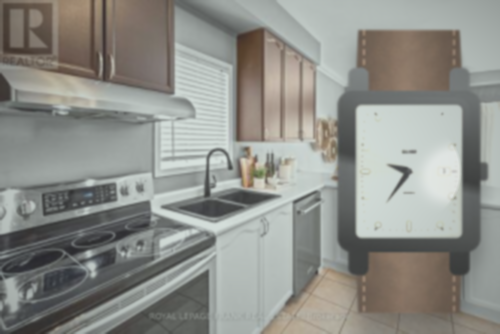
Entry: 9.36
